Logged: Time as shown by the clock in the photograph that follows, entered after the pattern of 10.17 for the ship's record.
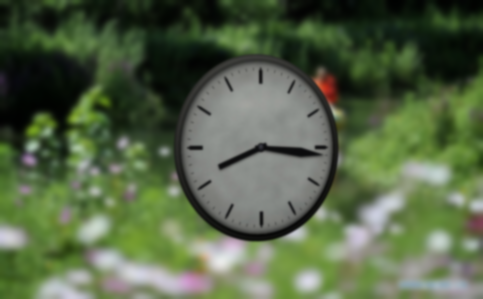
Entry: 8.16
